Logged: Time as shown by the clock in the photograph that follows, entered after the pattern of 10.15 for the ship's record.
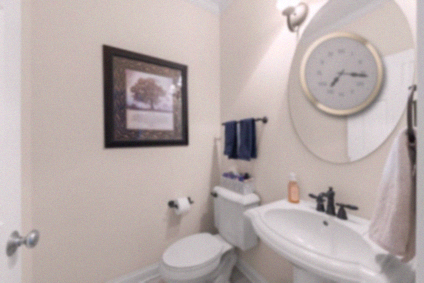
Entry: 7.16
